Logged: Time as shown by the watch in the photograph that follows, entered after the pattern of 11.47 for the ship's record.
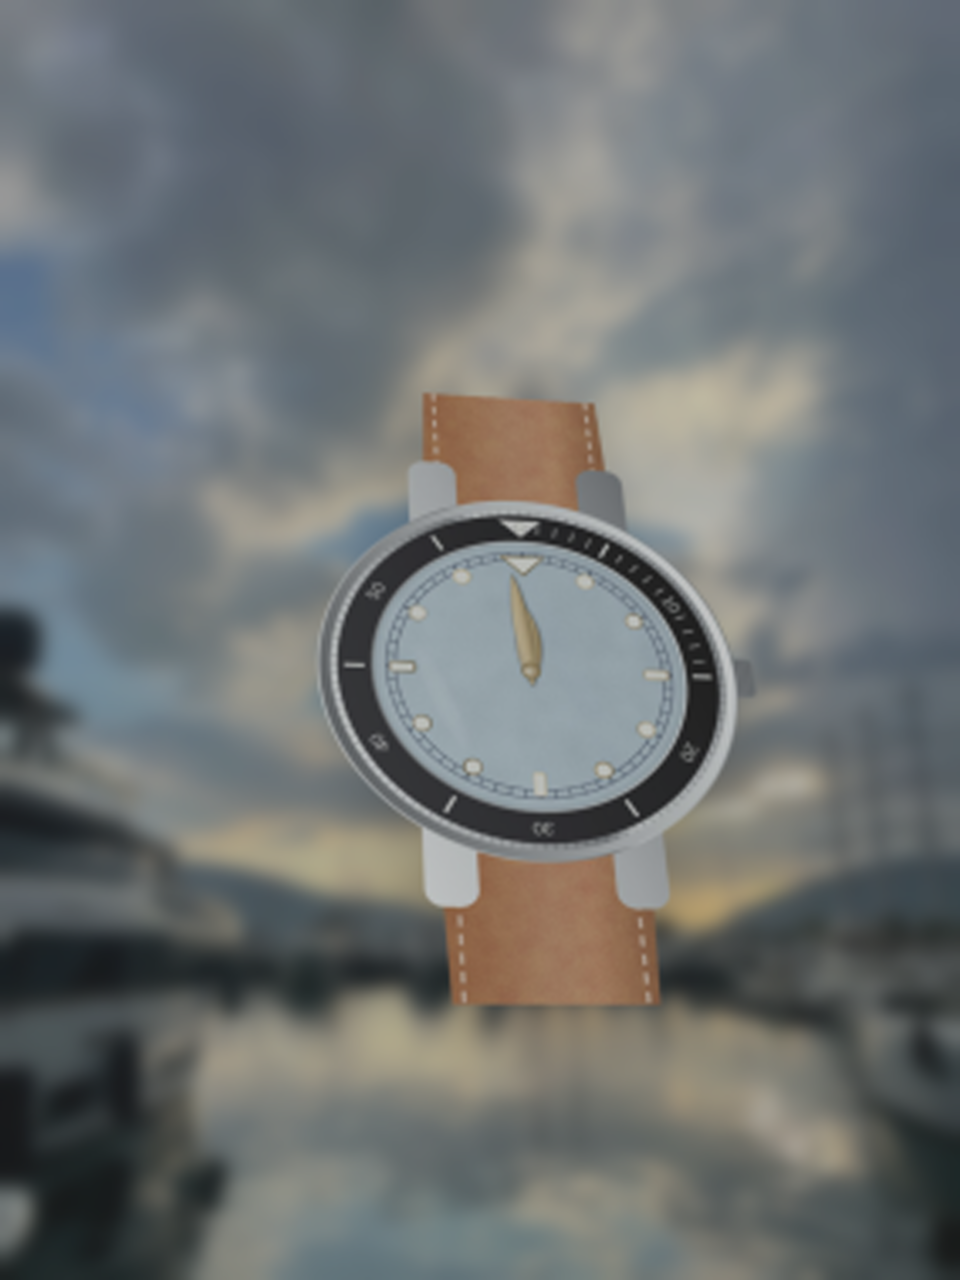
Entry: 11.59
